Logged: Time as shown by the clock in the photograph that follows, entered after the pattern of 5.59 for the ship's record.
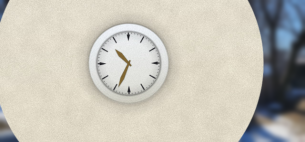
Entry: 10.34
